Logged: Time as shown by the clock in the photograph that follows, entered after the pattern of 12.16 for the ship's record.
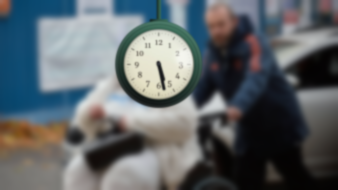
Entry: 5.28
